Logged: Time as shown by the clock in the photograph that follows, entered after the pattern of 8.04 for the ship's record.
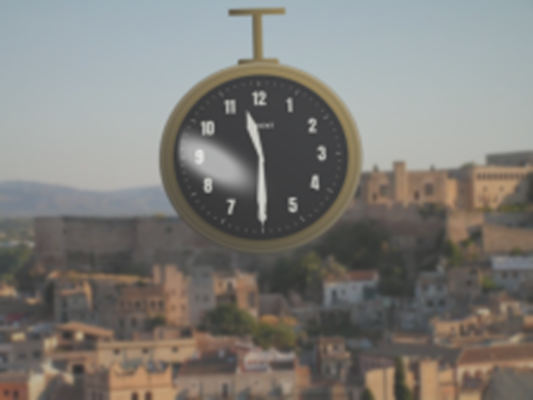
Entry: 11.30
